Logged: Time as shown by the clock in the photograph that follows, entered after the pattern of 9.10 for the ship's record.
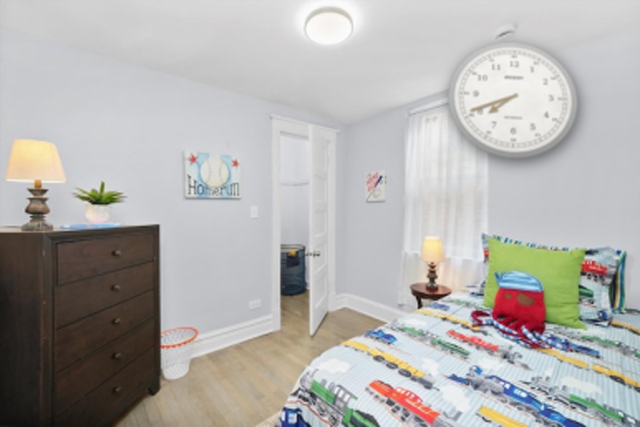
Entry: 7.41
